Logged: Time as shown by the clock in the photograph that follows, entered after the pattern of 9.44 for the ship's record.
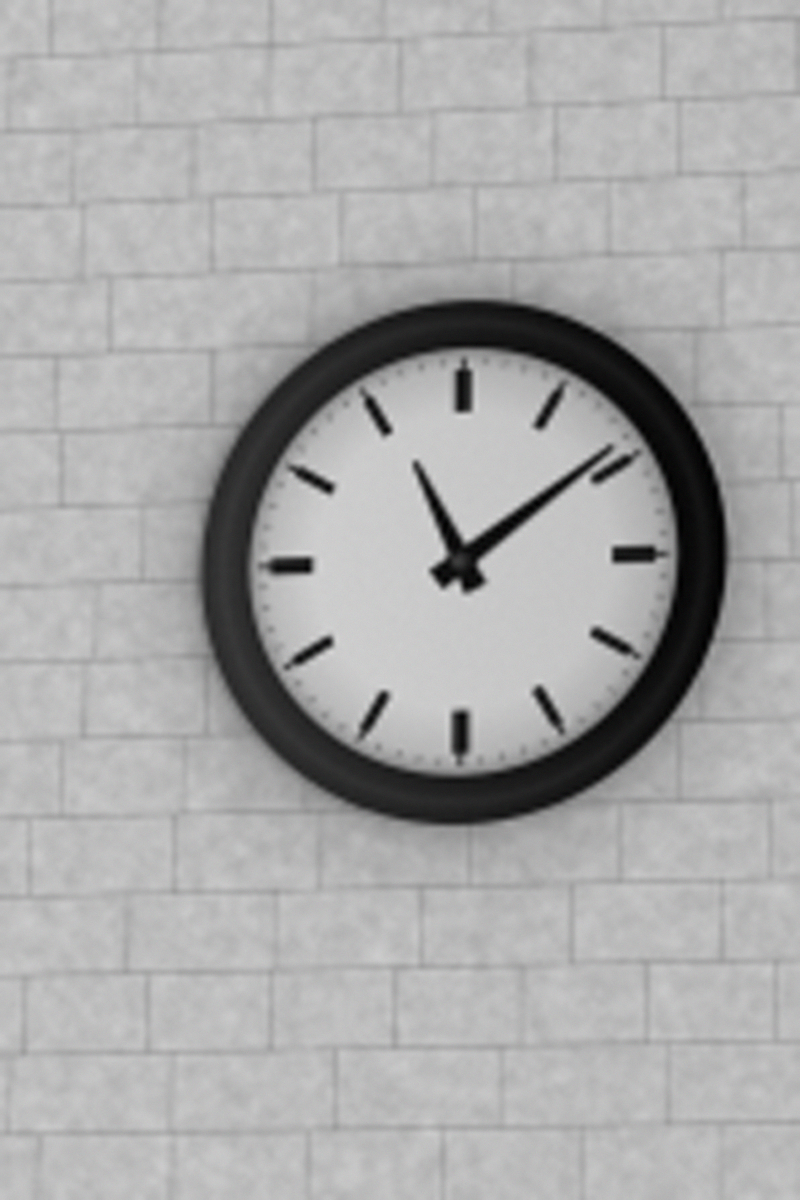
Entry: 11.09
